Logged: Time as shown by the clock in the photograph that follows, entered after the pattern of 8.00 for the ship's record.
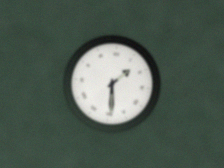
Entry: 1.29
